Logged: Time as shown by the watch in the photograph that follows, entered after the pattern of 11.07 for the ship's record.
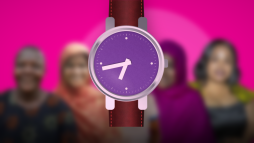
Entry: 6.43
